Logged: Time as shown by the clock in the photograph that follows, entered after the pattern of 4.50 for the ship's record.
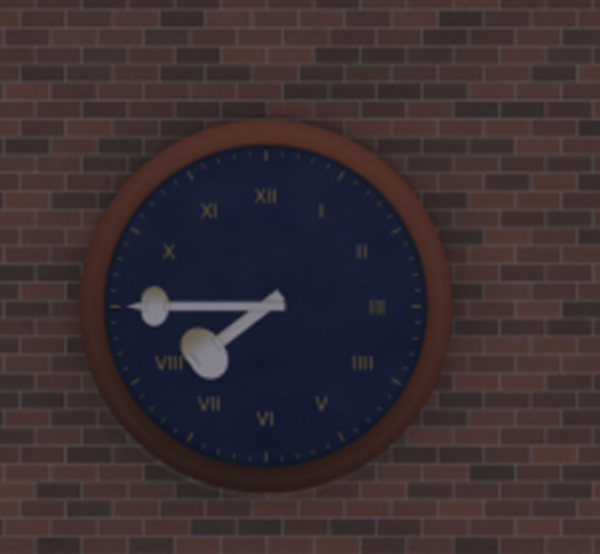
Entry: 7.45
